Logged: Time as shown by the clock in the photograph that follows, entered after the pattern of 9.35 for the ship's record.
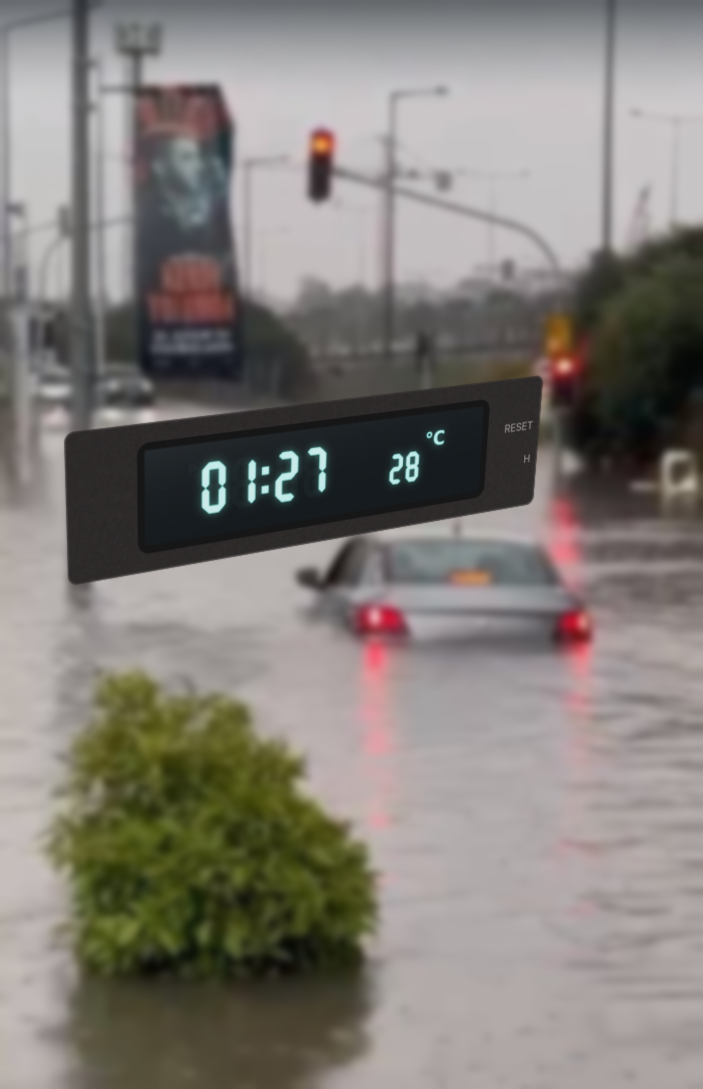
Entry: 1.27
